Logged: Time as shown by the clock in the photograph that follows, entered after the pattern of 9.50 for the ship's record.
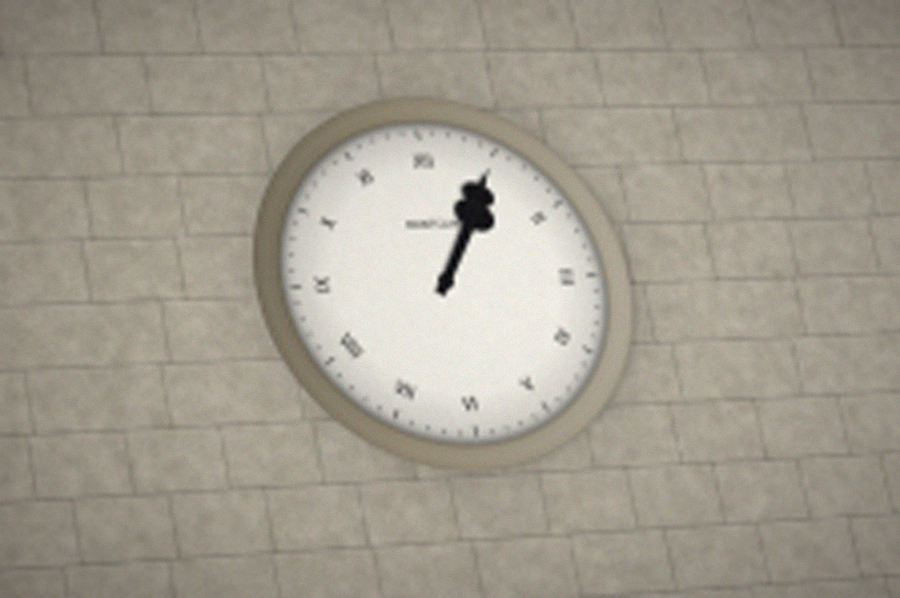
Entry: 1.05
